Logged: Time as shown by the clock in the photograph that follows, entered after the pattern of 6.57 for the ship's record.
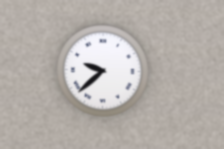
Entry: 9.38
